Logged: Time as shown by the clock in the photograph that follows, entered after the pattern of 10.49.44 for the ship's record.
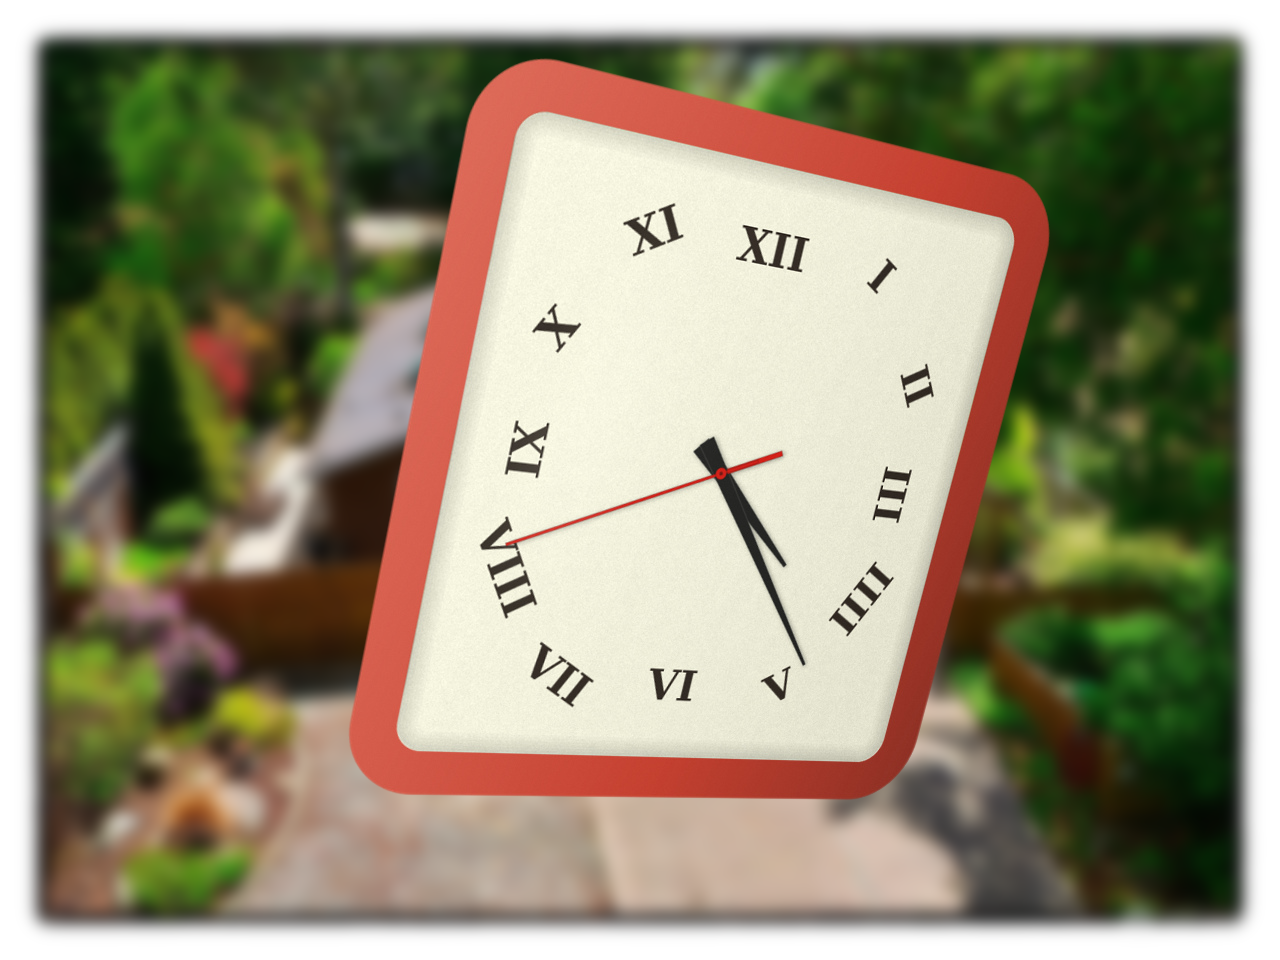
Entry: 4.23.41
